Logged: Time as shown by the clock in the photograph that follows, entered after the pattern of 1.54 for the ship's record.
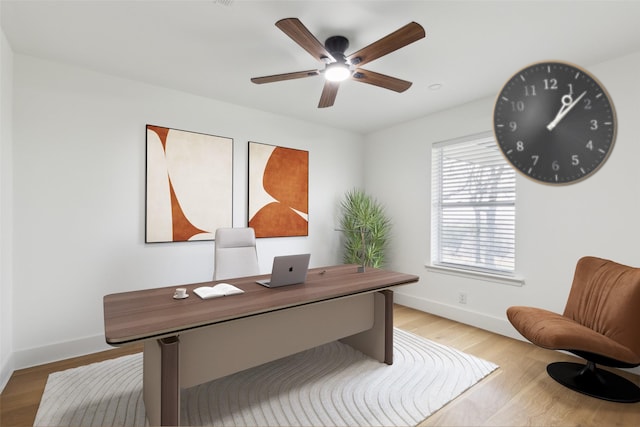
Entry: 1.08
